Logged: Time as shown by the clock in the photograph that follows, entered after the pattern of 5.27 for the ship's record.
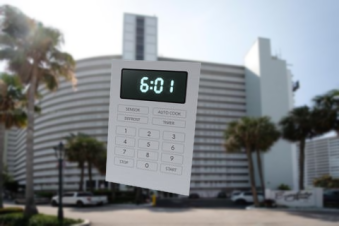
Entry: 6.01
